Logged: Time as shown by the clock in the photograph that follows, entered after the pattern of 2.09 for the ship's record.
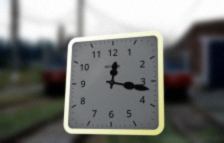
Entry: 12.17
